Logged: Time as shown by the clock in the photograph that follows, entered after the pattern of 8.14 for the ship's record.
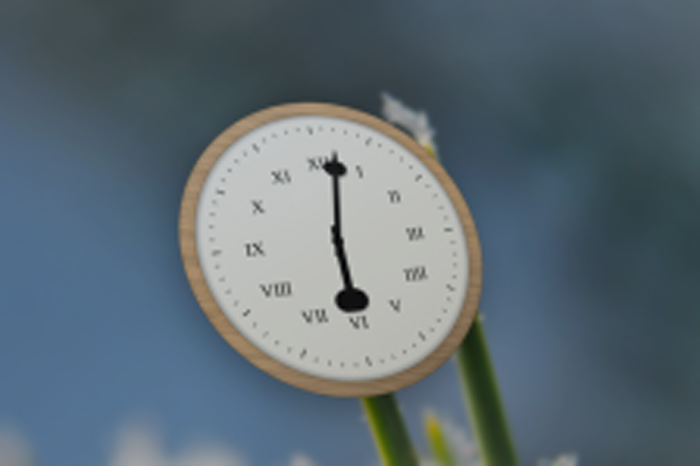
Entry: 6.02
